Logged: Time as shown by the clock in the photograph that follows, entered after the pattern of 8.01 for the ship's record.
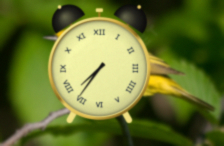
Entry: 7.36
